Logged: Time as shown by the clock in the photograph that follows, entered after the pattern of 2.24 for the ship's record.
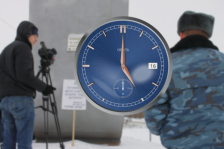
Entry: 5.00
